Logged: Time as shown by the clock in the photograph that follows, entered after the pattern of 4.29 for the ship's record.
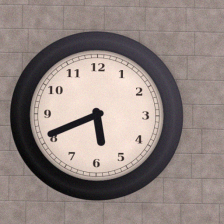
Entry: 5.41
